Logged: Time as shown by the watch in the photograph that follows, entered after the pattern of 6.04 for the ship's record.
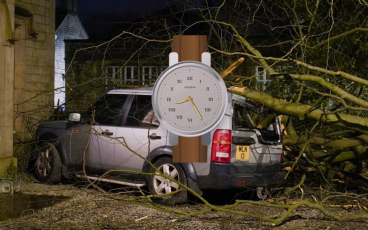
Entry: 8.25
